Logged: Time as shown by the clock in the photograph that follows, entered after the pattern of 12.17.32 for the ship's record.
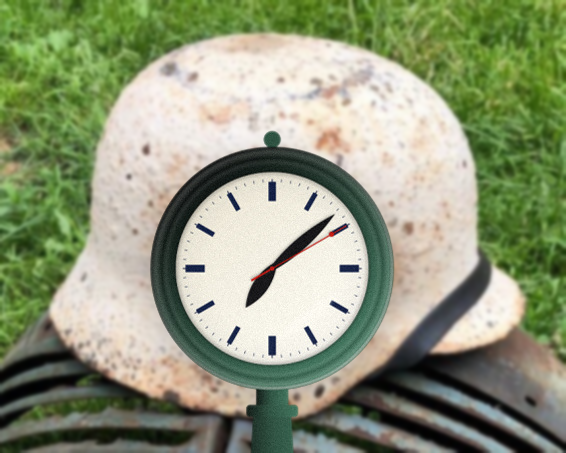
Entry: 7.08.10
